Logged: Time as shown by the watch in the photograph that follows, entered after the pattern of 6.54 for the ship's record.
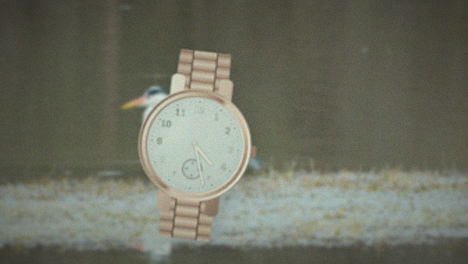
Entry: 4.27
